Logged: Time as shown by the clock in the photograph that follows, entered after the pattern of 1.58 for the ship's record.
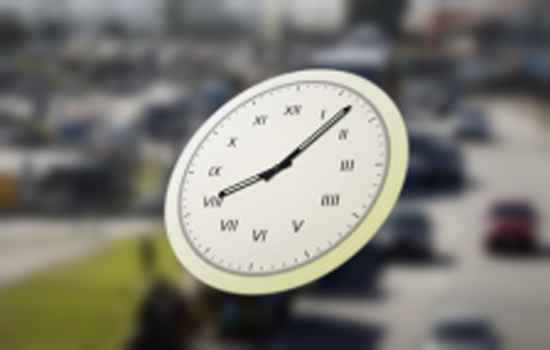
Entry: 8.07
